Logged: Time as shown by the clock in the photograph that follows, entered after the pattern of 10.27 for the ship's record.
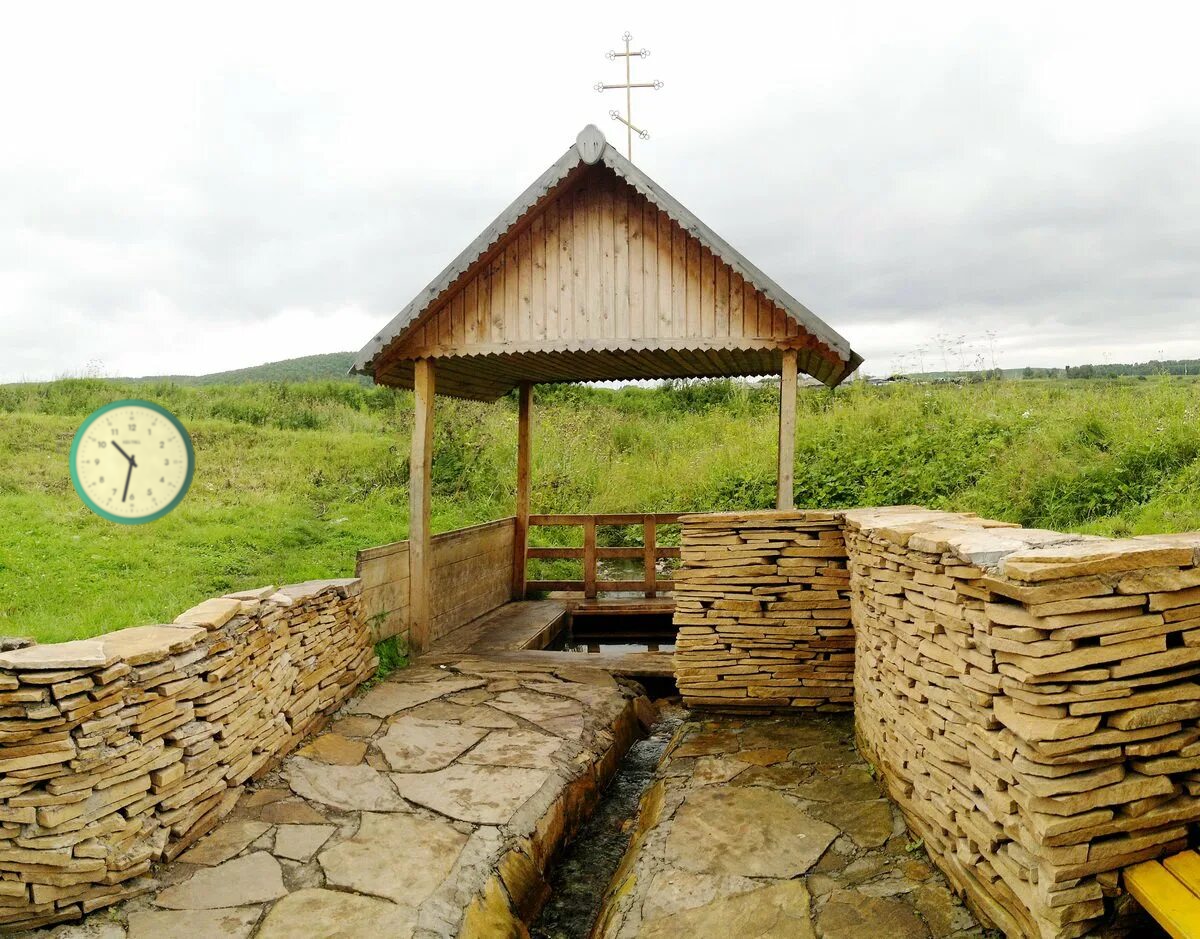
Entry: 10.32
